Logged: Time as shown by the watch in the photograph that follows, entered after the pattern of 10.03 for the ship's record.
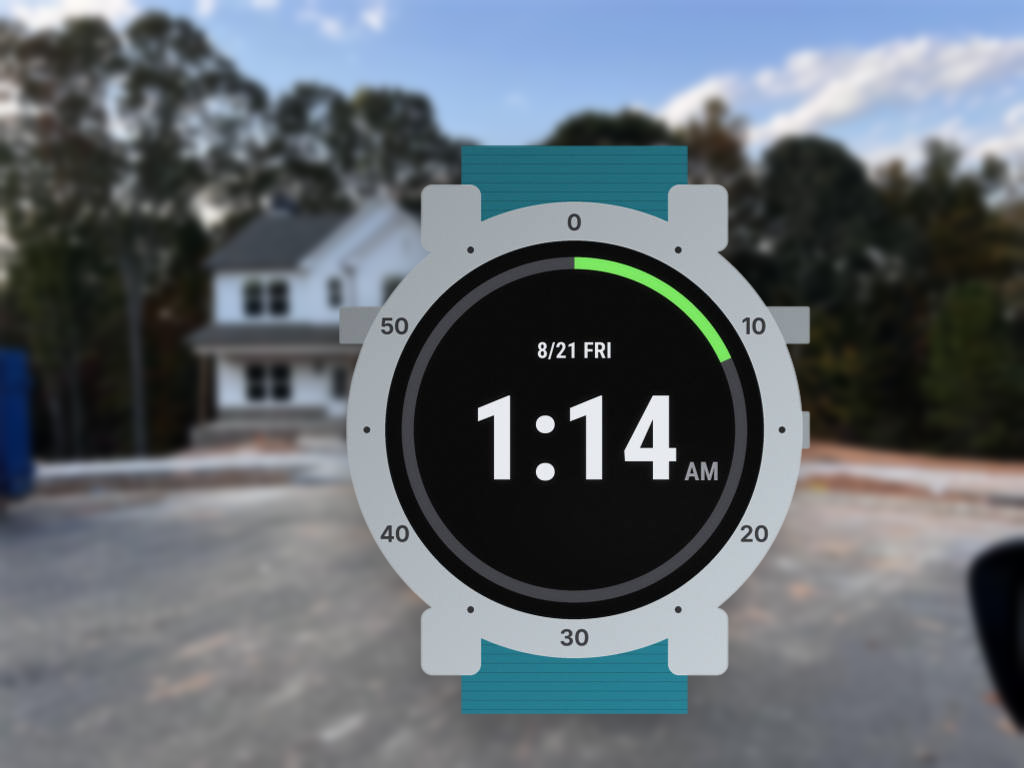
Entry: 1.14
